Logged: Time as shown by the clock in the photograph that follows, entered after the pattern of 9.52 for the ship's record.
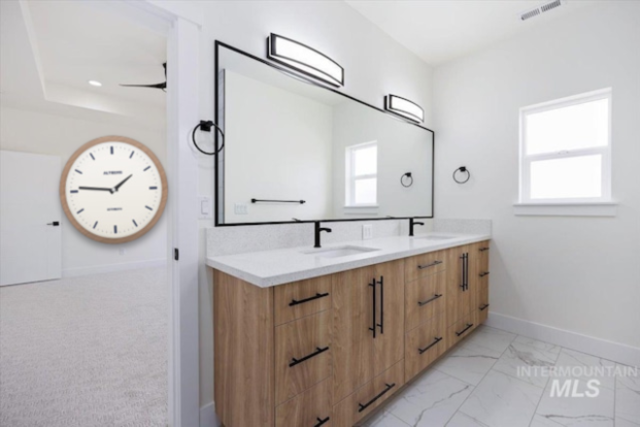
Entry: 1.46
